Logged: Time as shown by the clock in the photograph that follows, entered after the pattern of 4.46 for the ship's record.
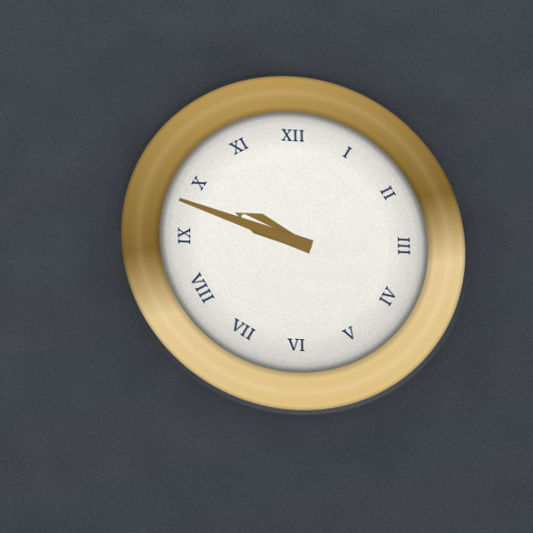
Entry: 9.48
